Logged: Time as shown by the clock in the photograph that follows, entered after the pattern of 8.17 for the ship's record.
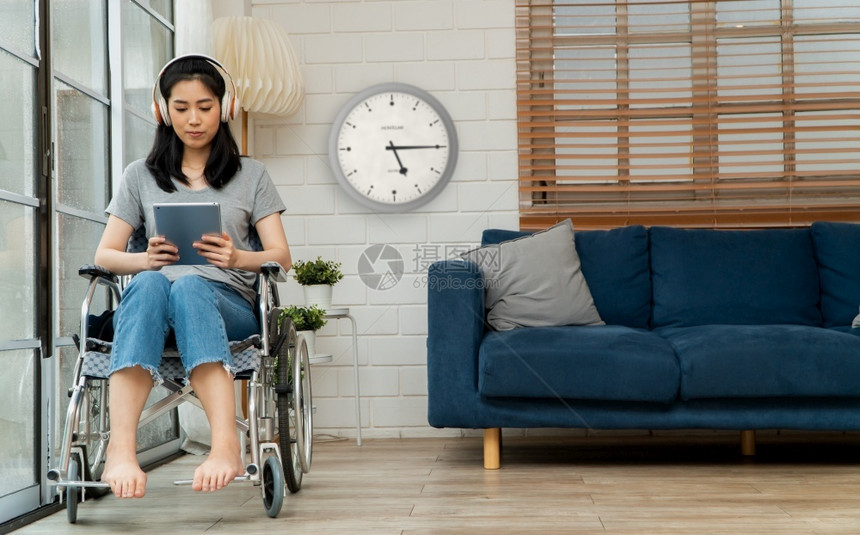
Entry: 5.15
